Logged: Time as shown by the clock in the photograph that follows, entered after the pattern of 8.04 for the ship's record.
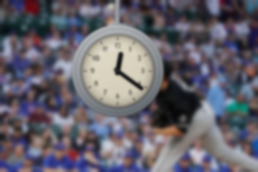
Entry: 12.21
